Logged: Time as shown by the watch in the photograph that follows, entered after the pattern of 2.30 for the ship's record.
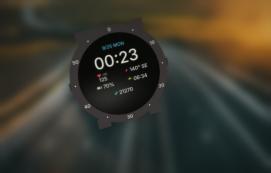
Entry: 0.23
